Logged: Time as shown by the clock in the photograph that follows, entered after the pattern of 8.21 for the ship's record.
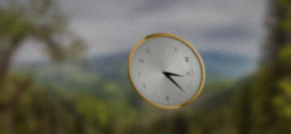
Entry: 3.23
